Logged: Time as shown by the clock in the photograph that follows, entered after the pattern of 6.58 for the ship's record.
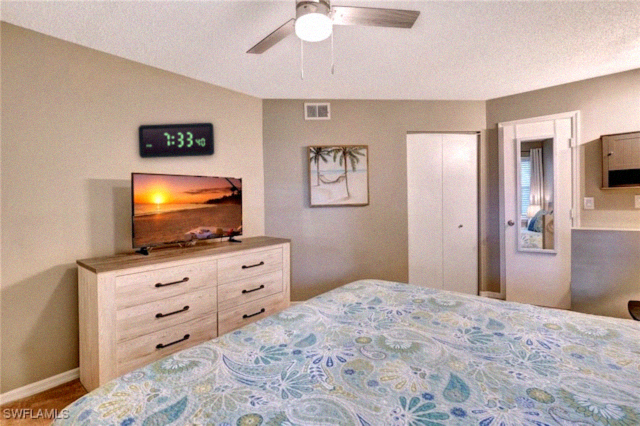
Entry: 7.33
